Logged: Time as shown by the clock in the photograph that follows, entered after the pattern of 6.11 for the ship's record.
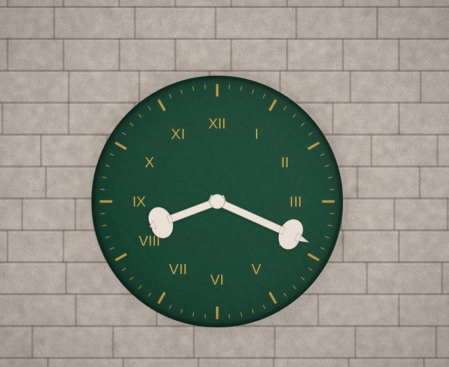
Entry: 8.19
